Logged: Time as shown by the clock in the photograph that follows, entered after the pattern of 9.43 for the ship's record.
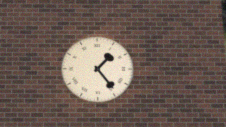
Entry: 1.24
